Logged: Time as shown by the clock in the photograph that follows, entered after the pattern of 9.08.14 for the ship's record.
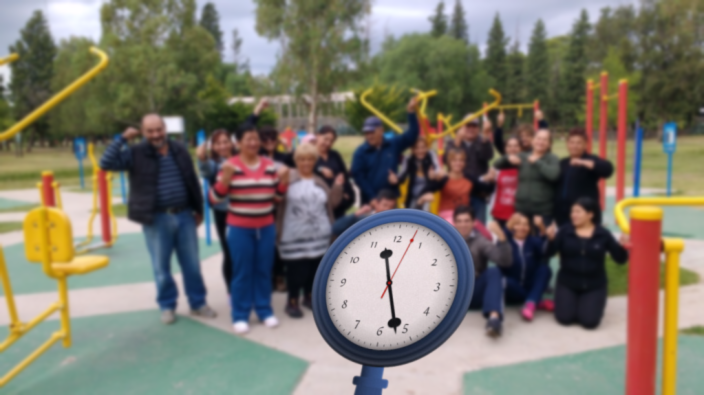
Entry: 11.27.03
